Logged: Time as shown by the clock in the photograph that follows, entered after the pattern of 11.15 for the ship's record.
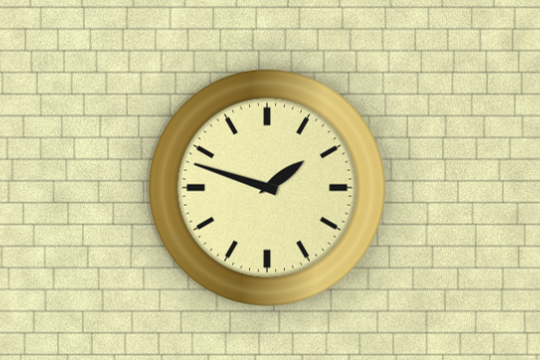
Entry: 1.48
